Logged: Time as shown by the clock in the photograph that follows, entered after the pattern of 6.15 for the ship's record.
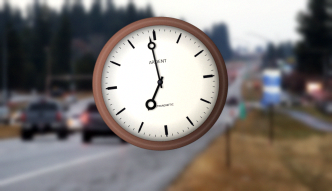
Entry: 6.59
